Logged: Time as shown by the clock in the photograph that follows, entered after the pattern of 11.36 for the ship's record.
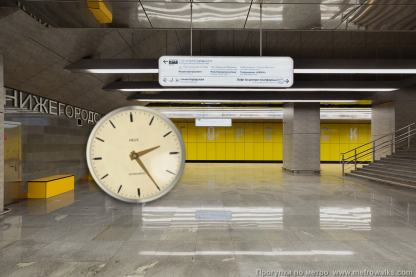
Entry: 2.25
